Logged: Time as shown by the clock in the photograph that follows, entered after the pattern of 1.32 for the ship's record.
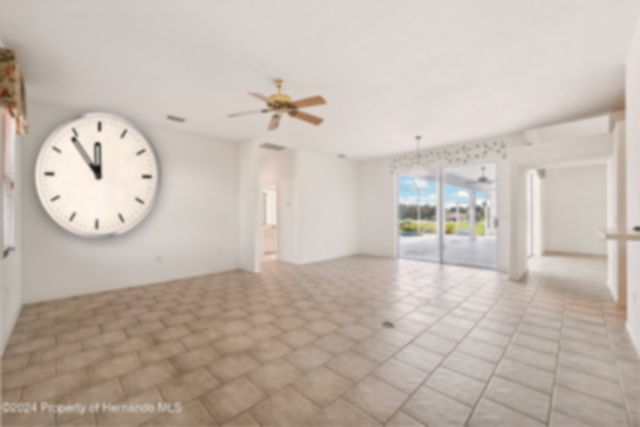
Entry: 11.54
